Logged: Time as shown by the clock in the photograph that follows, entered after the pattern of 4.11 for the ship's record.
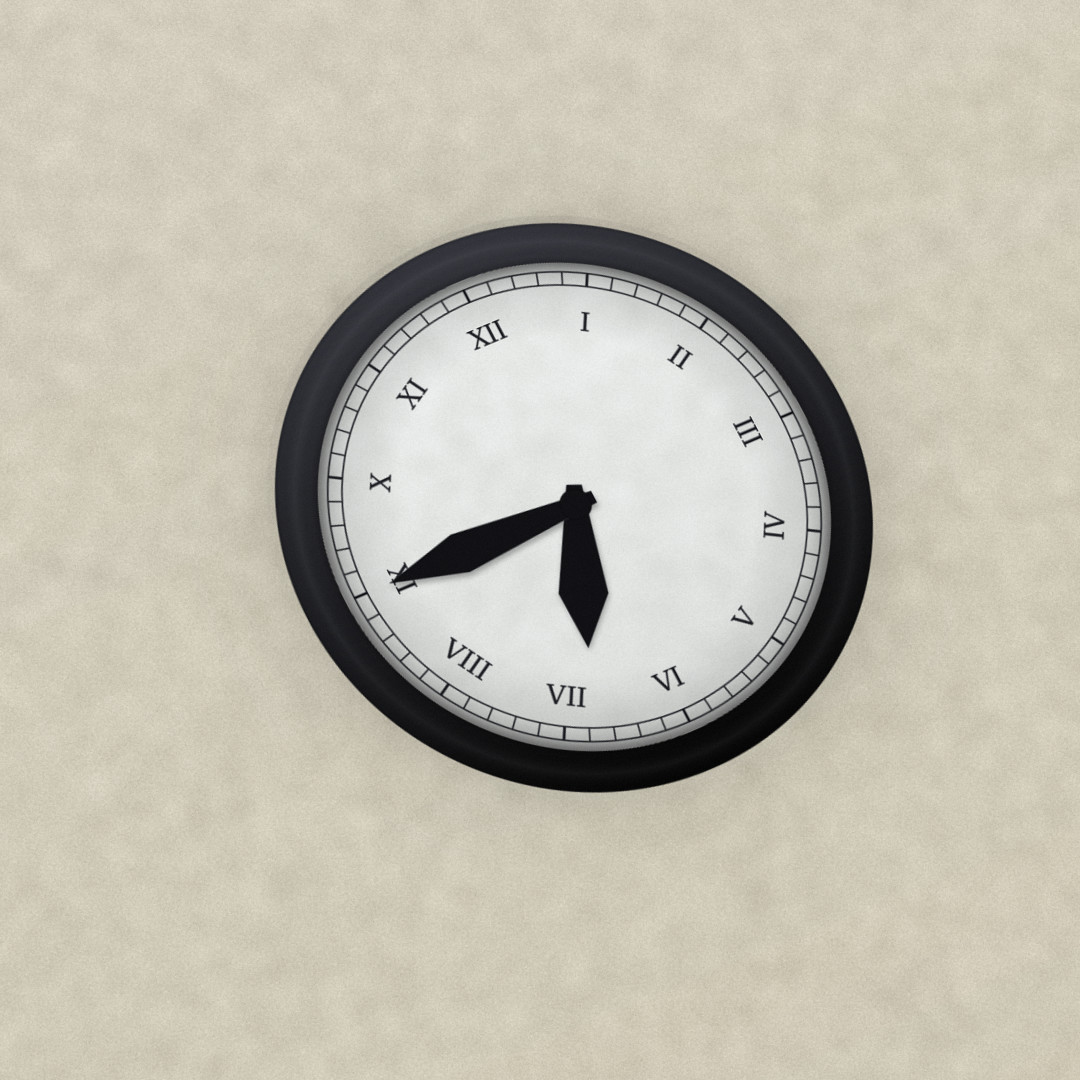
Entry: 6.45
